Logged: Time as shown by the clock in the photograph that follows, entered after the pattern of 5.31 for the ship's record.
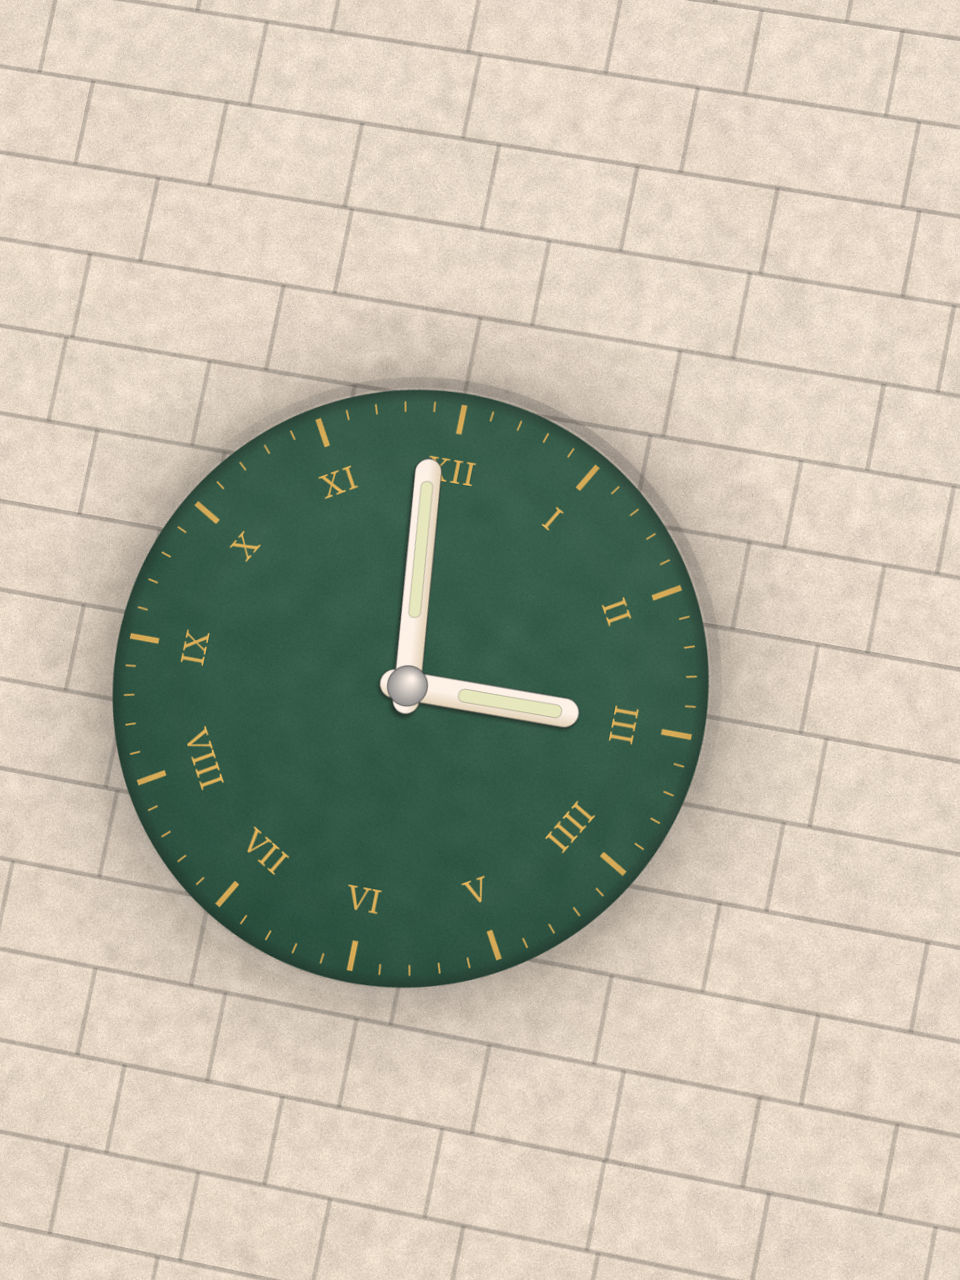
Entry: 2.59
